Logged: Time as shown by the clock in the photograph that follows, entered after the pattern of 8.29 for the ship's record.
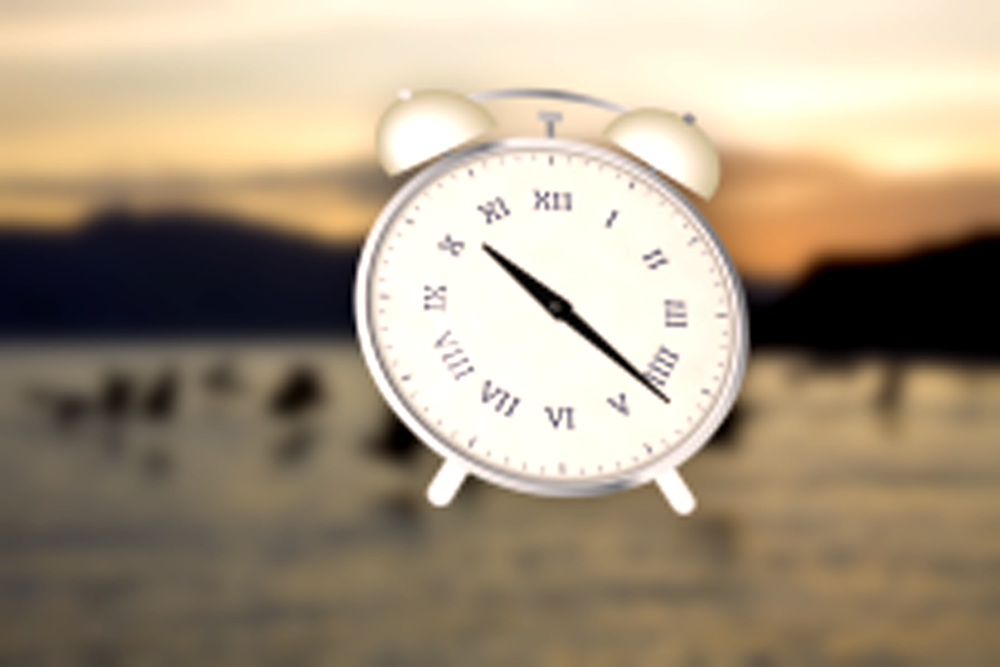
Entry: 10.22
